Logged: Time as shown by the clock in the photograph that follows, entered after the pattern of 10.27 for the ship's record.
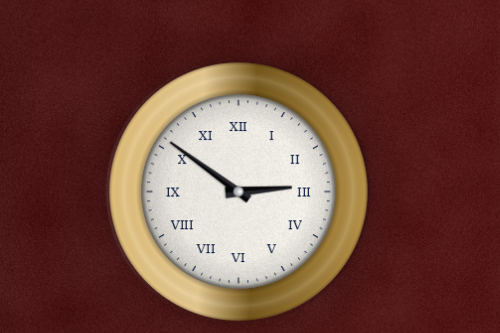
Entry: 2.51
